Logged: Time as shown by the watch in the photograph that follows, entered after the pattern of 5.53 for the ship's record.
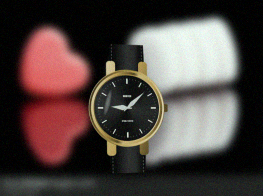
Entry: 9.08
